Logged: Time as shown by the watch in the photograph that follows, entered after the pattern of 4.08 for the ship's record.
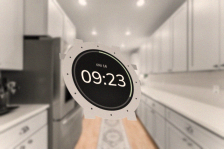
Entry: 9.23
